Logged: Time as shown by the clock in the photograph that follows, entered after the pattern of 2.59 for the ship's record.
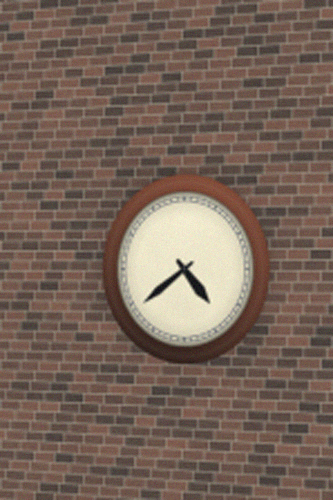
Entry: 4.39
